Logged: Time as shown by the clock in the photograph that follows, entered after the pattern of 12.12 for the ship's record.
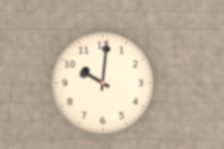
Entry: 10.01
